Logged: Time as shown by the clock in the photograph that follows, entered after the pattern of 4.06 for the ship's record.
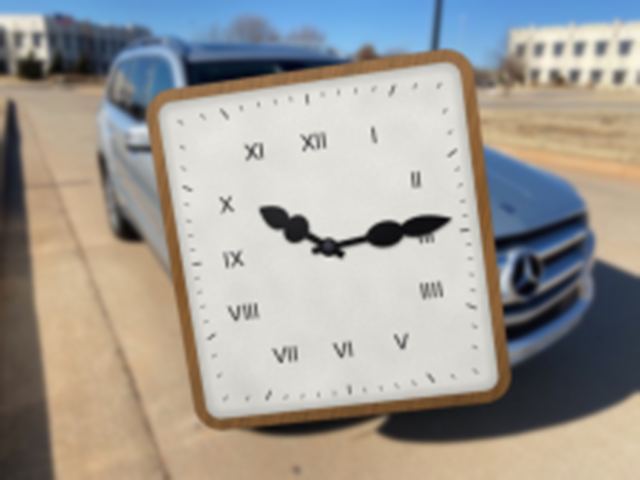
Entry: 10.14
